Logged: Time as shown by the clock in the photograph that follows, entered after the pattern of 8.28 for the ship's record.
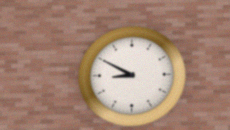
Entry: 8.50
